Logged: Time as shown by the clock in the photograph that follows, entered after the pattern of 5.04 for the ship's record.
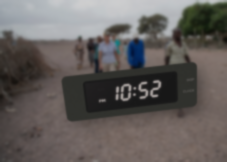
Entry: 10.52
